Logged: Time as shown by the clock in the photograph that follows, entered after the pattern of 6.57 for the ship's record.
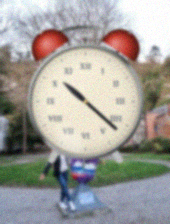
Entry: 10.22
